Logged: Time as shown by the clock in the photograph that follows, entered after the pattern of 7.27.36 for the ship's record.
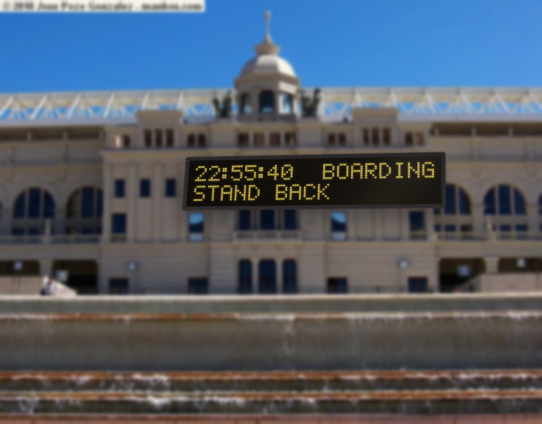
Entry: 22.55.40
